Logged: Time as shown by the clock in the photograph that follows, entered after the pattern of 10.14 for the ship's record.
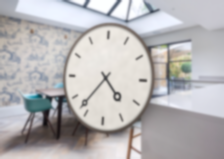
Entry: 4.37
